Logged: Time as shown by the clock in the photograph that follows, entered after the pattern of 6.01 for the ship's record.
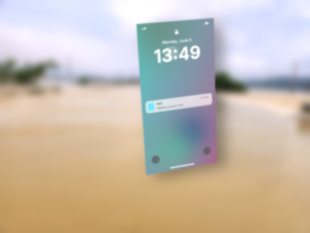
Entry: 13.49
